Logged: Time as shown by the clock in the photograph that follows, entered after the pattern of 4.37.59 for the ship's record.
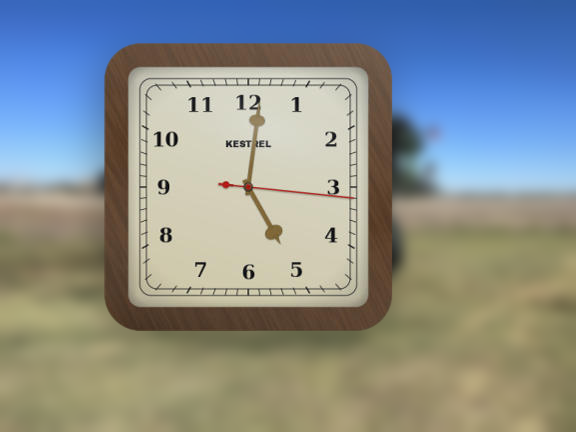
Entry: 5.01.16
